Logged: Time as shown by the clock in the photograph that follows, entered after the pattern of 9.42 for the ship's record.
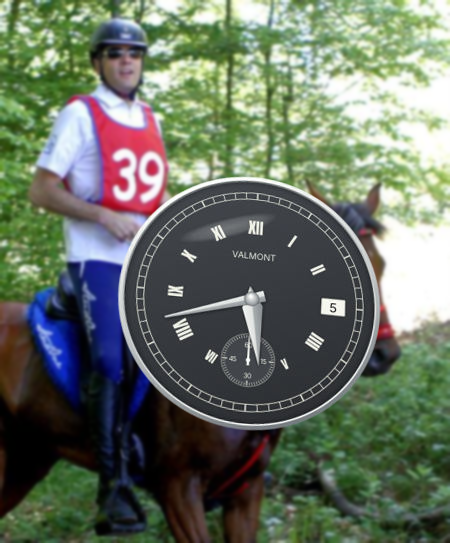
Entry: 5.42
